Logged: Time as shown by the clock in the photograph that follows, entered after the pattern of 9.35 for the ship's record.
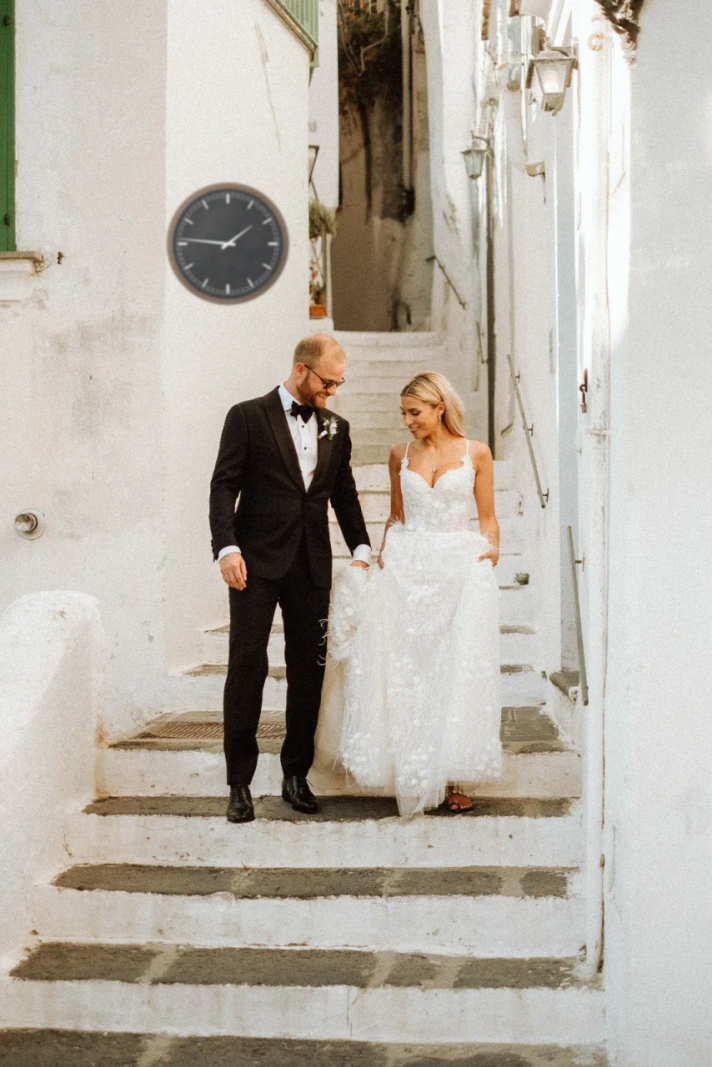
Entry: 1.46
